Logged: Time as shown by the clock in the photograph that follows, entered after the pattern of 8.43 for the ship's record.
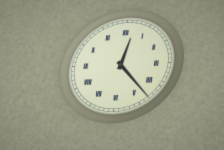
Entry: 12.23
